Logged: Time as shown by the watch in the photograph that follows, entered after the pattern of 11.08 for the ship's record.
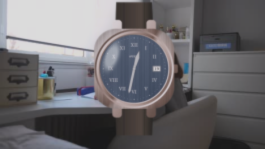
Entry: 12.32
